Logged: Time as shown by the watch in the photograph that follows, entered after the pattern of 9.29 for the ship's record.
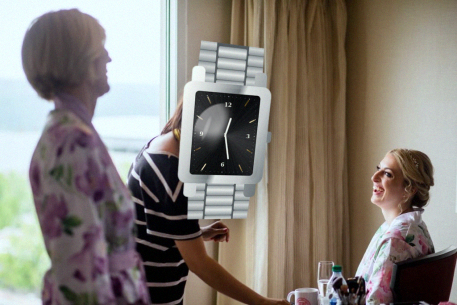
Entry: 12.28
